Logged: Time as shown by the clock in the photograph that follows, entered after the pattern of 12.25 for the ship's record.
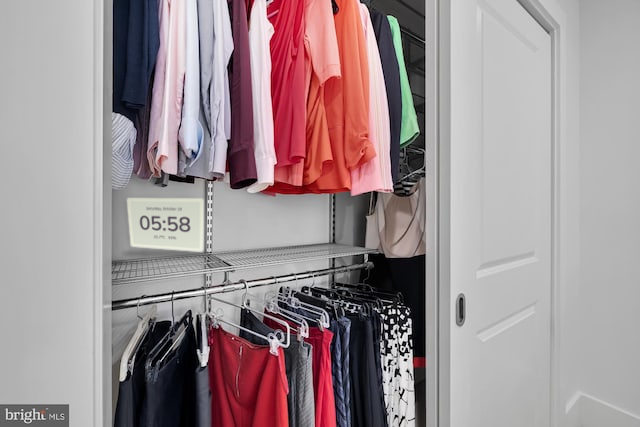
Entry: 5.58
